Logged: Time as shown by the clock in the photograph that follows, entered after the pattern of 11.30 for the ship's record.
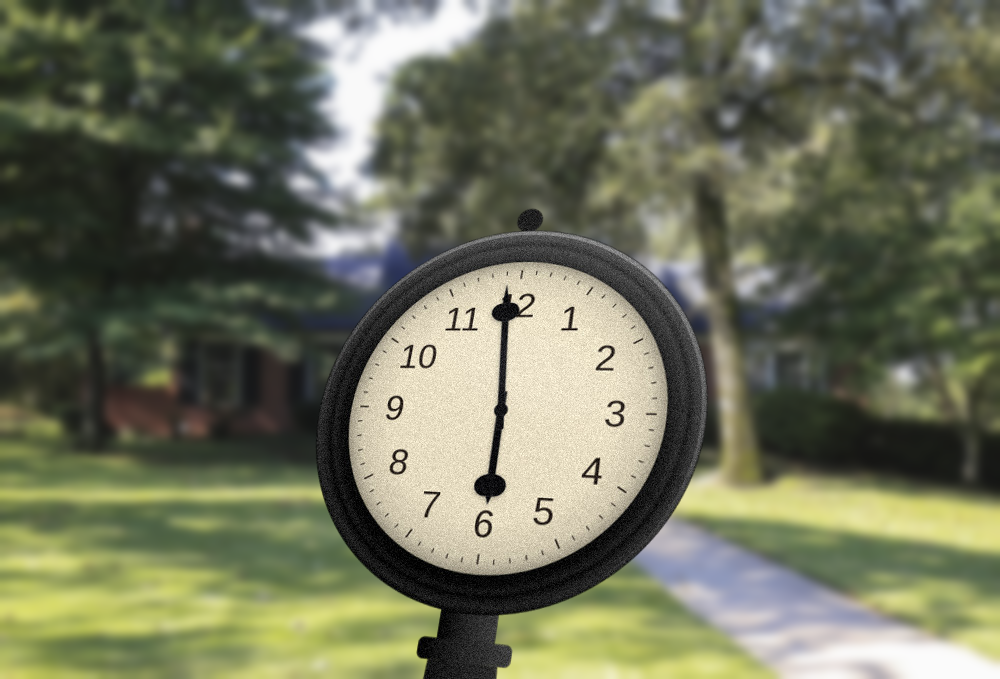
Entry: 5.59
